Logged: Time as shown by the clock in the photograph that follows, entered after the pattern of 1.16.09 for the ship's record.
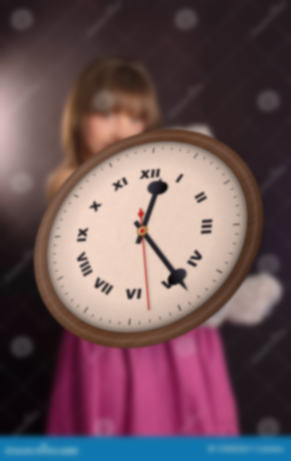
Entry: 12.23.28
